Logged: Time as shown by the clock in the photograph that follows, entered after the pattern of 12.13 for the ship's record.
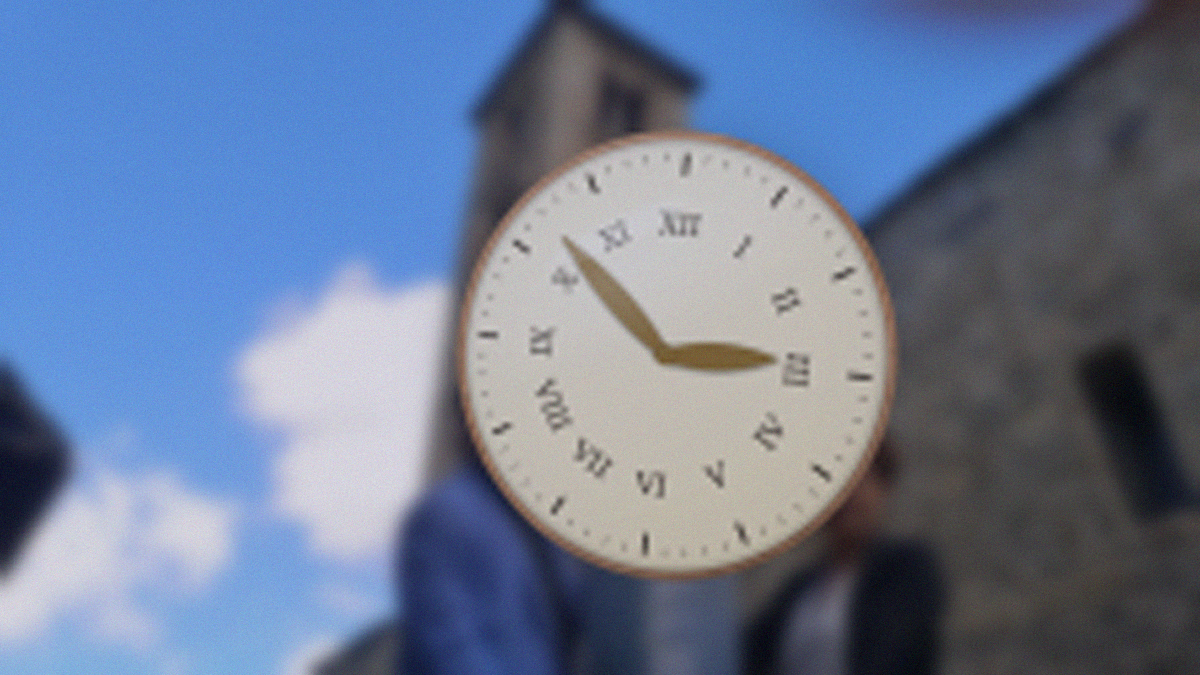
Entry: 2.52
